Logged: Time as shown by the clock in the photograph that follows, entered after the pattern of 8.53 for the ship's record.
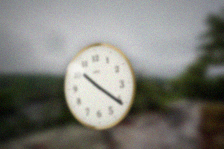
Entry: 10.21
